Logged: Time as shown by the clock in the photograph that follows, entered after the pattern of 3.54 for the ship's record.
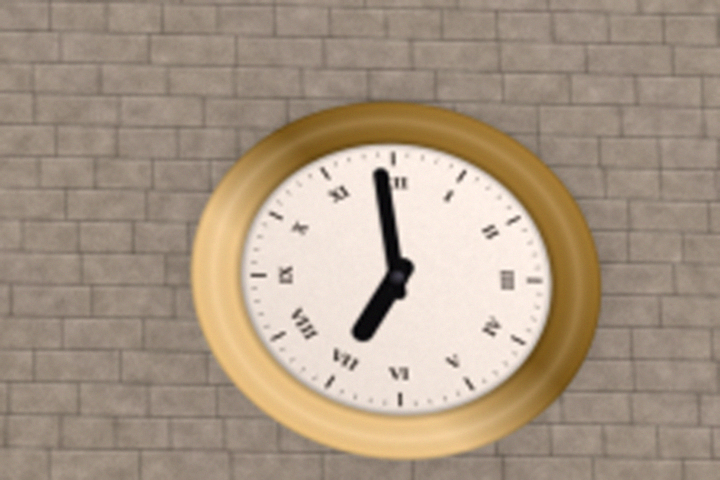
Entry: 6.59
